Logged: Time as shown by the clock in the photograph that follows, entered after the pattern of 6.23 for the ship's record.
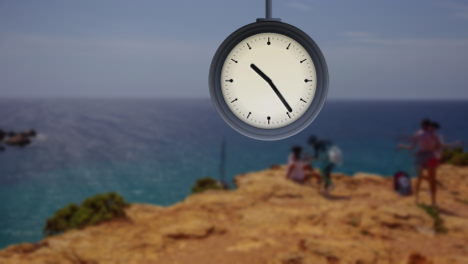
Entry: 10.24
